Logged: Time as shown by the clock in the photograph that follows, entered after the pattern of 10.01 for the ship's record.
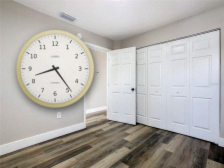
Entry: 8.24
